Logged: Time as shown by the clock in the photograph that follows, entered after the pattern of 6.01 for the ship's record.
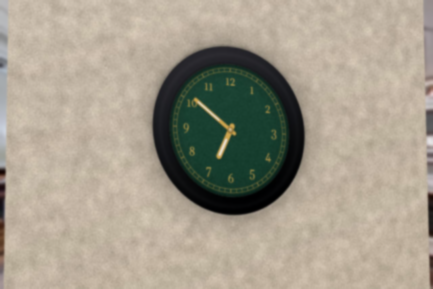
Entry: 6.51
